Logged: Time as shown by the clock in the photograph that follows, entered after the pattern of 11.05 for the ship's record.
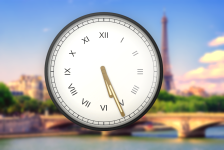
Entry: 5.26
